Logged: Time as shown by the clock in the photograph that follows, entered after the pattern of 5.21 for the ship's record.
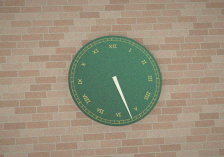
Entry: 5.27
